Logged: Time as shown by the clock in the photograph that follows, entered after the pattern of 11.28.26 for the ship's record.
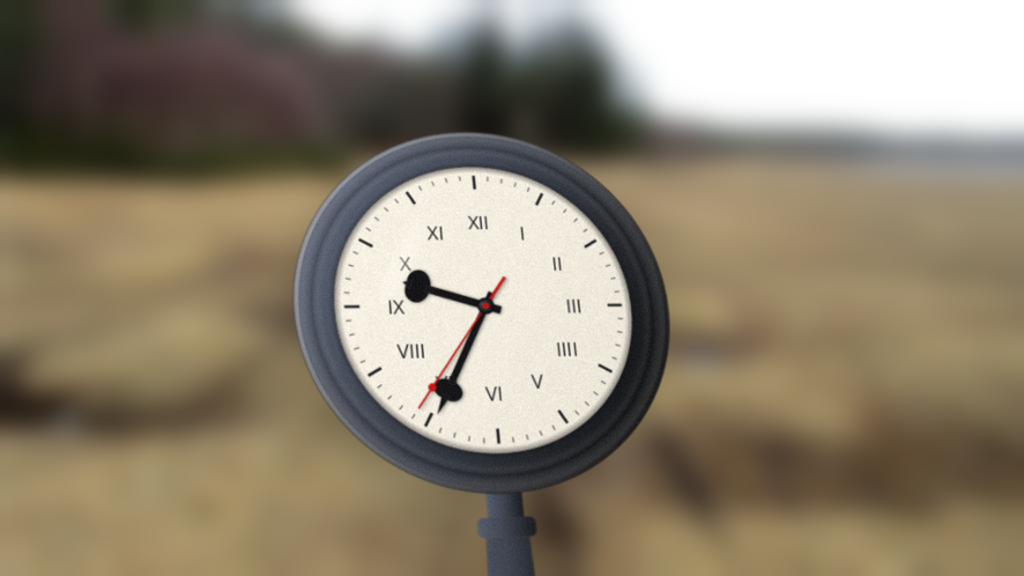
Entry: 9.34.36
